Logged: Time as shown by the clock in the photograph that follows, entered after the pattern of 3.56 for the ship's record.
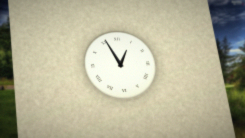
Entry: 12.56
